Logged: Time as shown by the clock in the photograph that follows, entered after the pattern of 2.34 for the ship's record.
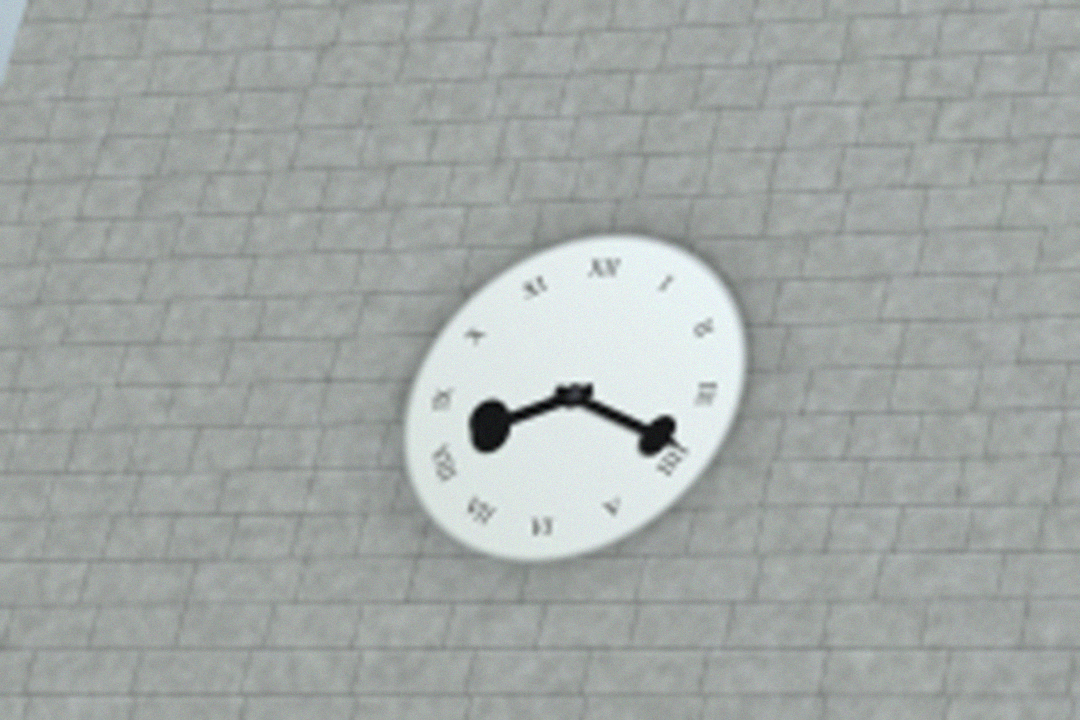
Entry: 8.19
